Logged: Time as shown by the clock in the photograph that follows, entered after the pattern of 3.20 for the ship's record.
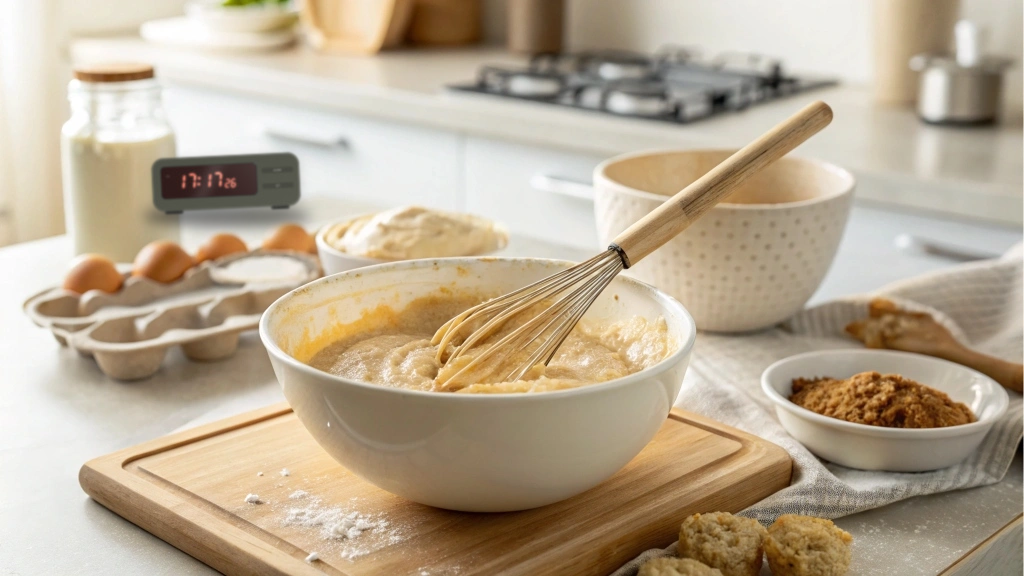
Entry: 17.17
